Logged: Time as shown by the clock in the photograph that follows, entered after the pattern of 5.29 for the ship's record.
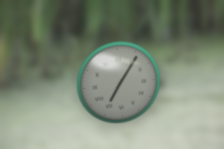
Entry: 7.06
